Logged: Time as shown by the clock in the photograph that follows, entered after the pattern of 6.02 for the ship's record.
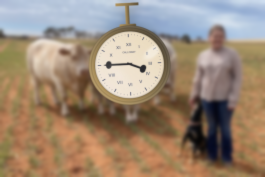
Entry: 3.45
